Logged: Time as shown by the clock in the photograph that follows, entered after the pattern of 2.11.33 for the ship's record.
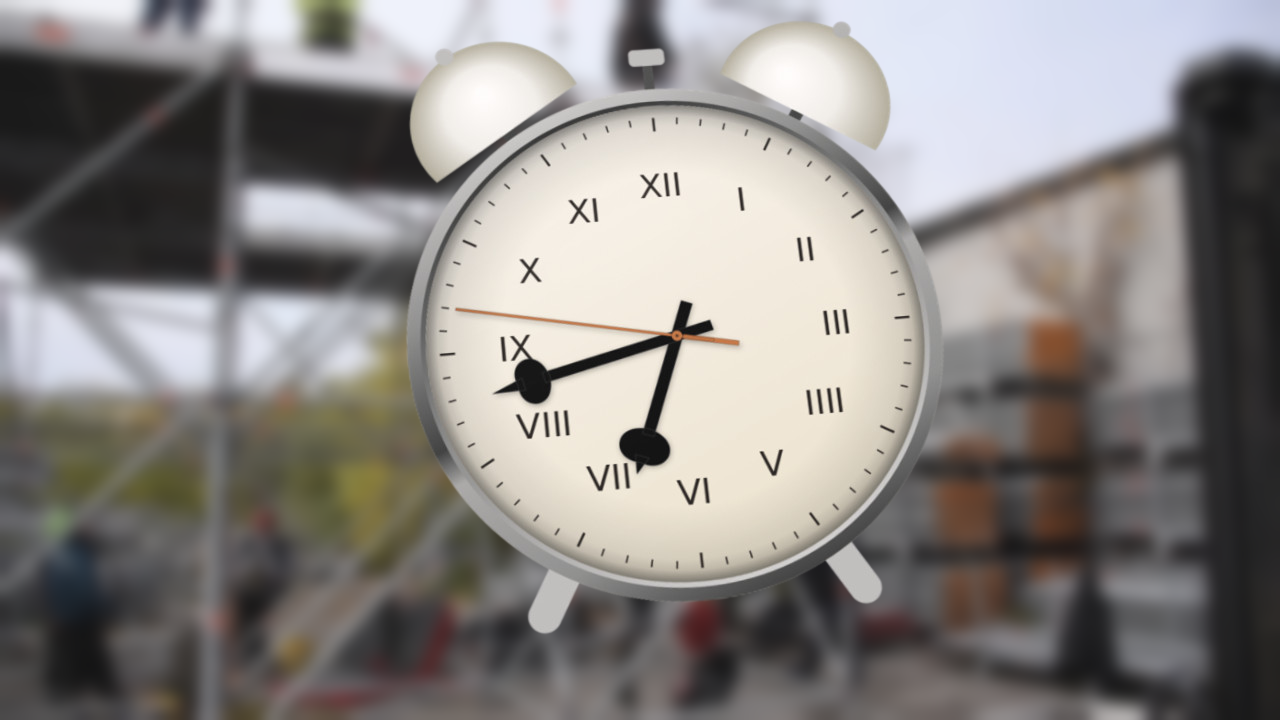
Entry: 6.42.47
